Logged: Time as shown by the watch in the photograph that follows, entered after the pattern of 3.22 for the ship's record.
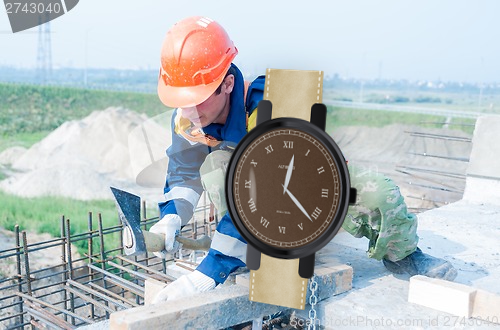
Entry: 12.22
